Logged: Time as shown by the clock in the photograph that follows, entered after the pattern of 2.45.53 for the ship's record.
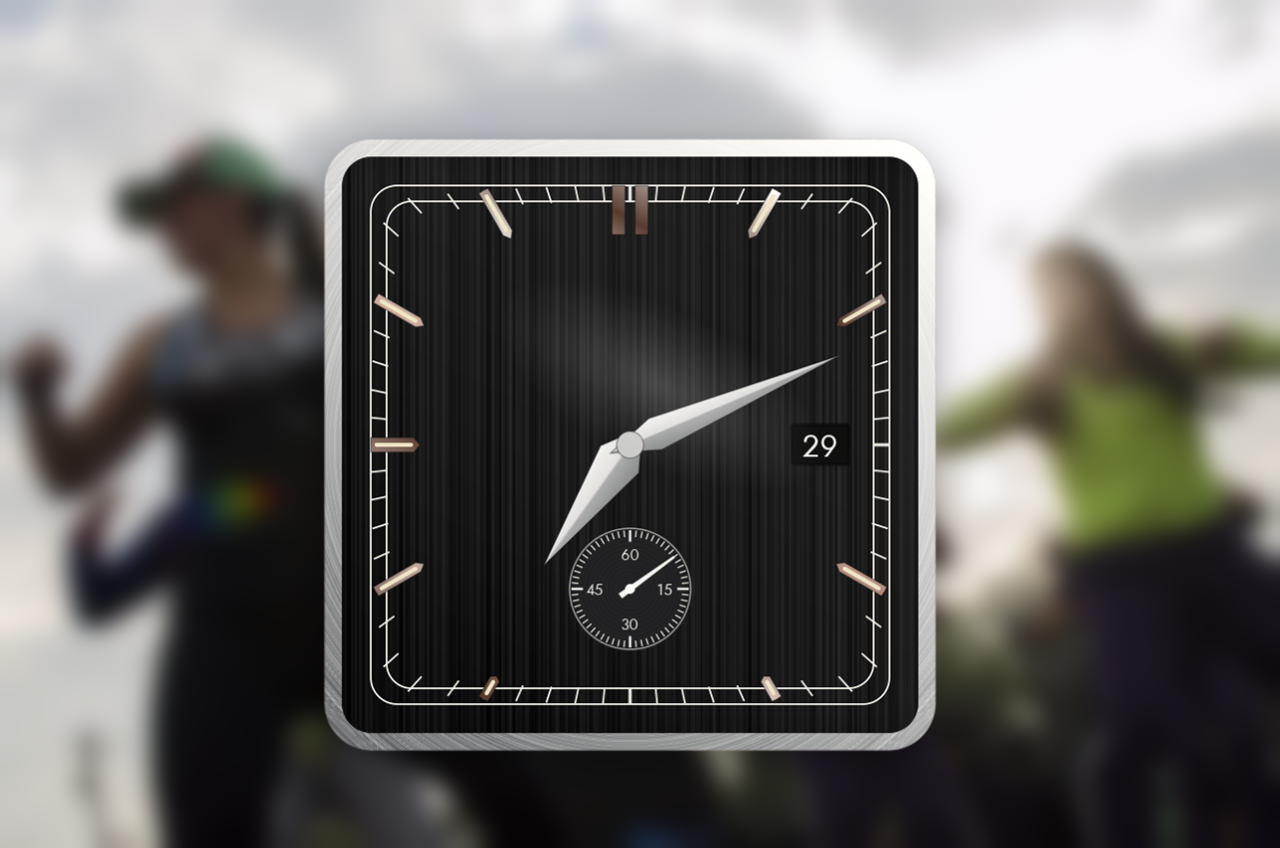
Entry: 7.11.09
